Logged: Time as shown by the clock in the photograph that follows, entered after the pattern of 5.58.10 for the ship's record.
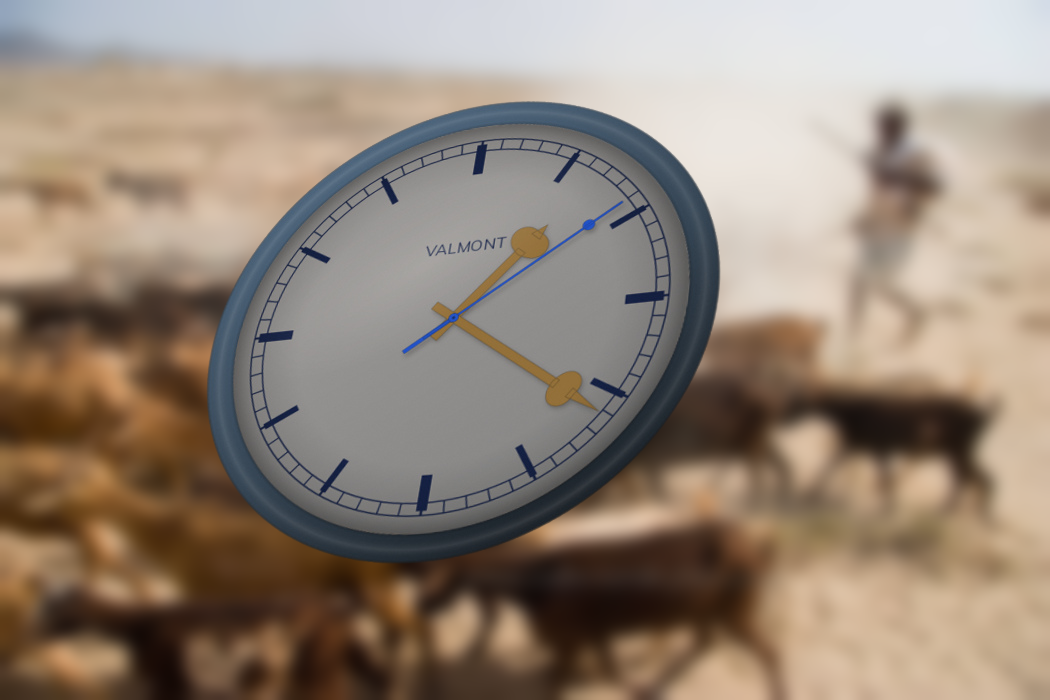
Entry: 1.21.09
